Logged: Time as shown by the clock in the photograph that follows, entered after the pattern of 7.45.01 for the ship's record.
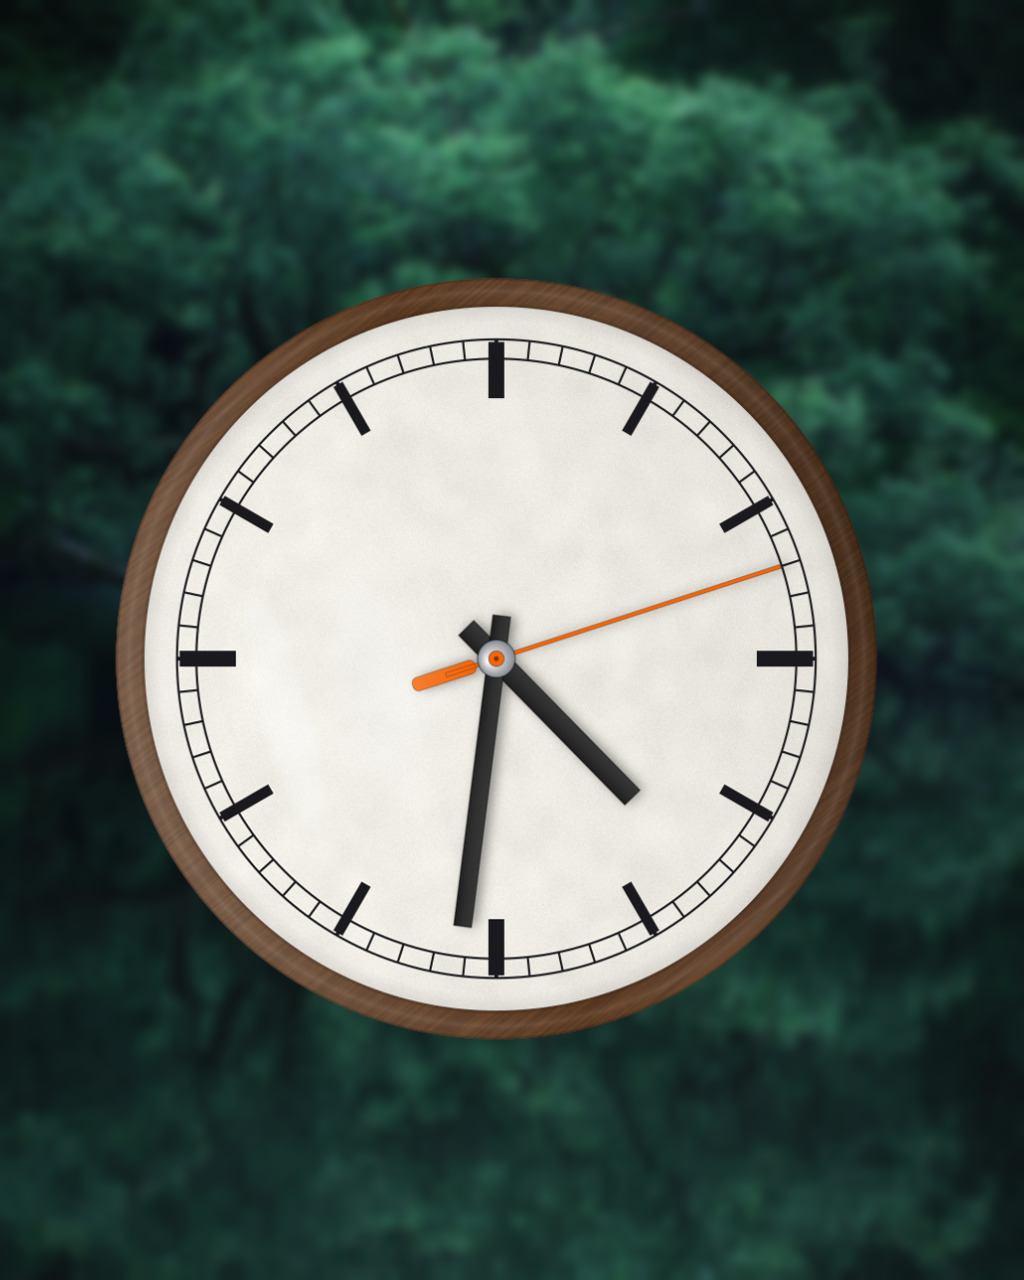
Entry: 4.31.12
